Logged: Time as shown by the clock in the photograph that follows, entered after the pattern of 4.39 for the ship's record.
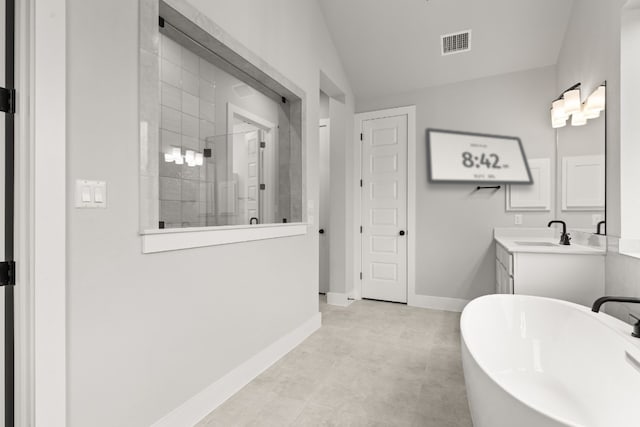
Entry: 8.42
